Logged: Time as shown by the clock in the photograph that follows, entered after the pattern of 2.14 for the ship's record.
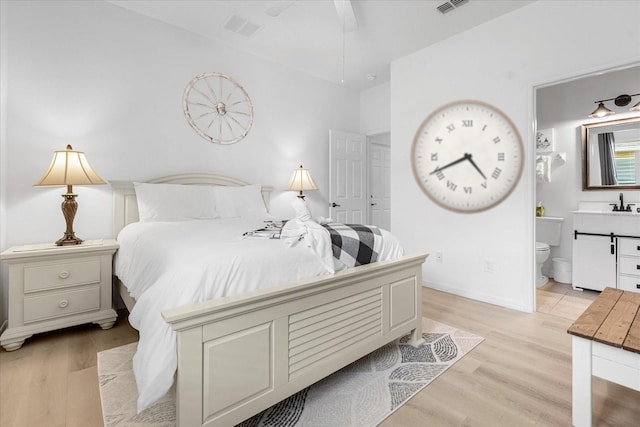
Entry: 4.41
